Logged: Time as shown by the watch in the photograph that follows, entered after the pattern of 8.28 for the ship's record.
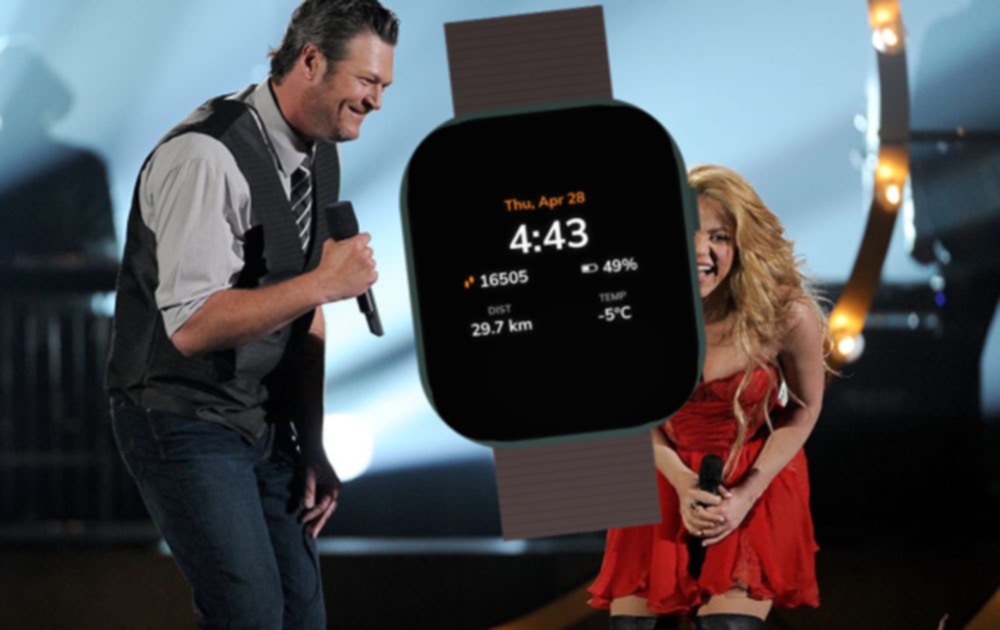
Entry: 4.43
